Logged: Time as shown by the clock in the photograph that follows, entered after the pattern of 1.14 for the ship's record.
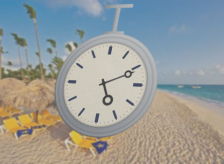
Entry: 5.11
